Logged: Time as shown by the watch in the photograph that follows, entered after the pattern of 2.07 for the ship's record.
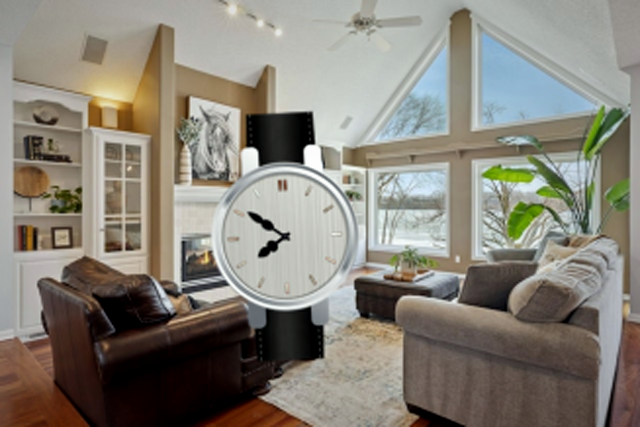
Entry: 7.51
